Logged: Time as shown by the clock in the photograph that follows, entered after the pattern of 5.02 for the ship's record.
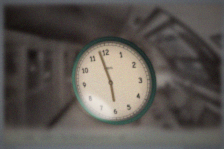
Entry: 5.58
